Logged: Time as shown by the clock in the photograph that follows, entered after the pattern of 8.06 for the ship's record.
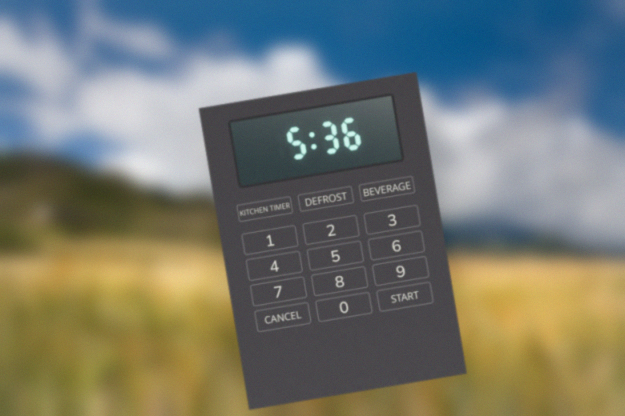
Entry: 5.36
